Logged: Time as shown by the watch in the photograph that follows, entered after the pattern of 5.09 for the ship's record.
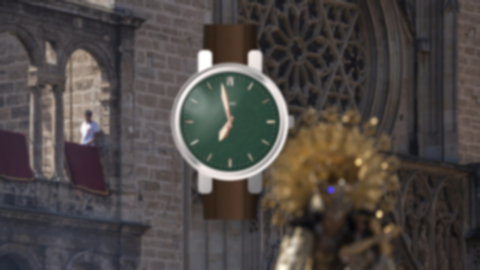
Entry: 6.58
